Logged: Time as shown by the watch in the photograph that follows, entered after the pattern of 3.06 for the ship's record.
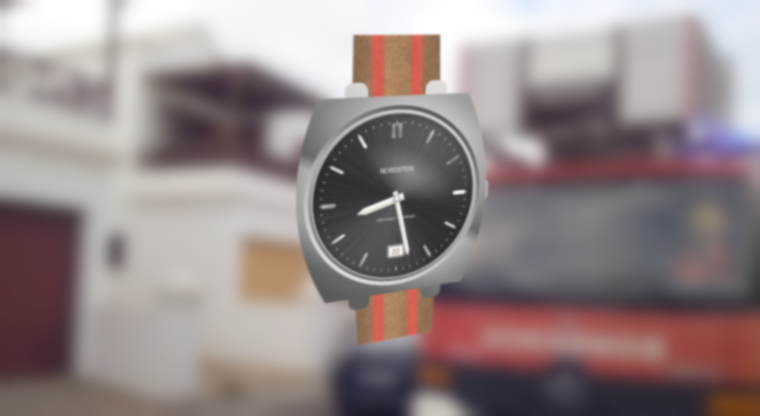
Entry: 8.28
